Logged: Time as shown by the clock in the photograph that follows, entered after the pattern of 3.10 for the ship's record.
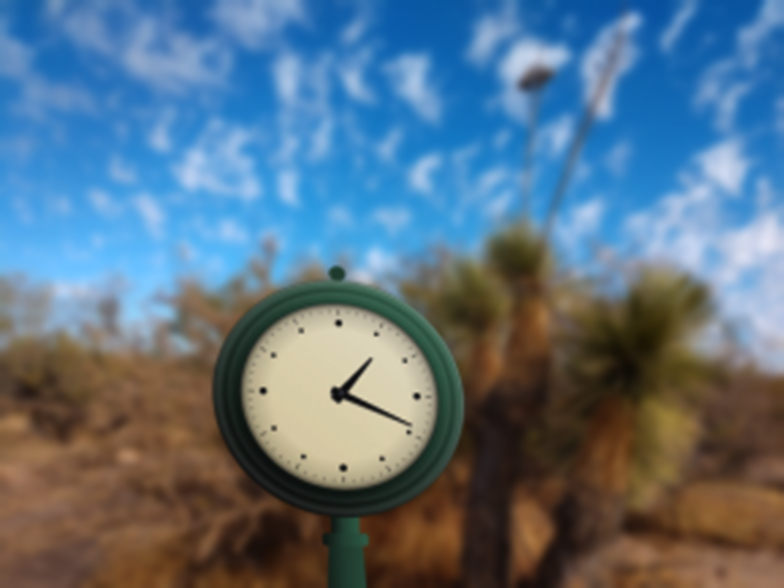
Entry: 1.19
